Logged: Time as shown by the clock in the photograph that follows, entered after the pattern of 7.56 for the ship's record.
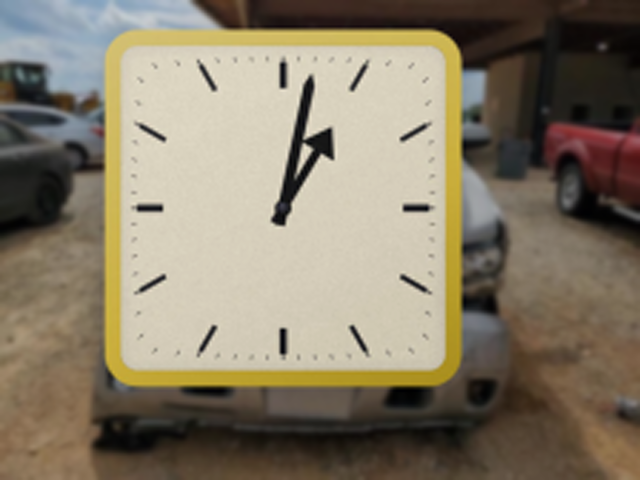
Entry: 1.02
